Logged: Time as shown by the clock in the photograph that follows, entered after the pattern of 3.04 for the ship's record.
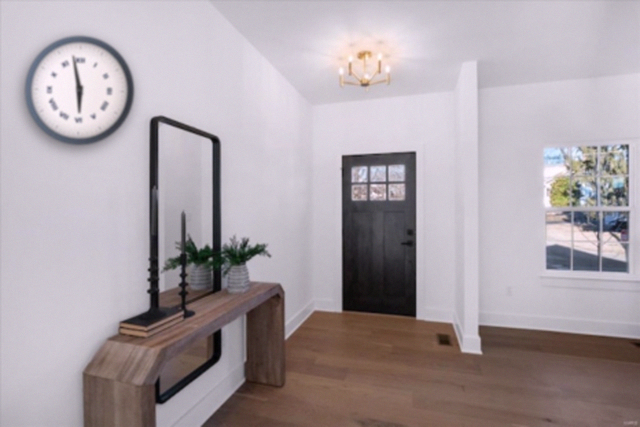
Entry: 5.58
